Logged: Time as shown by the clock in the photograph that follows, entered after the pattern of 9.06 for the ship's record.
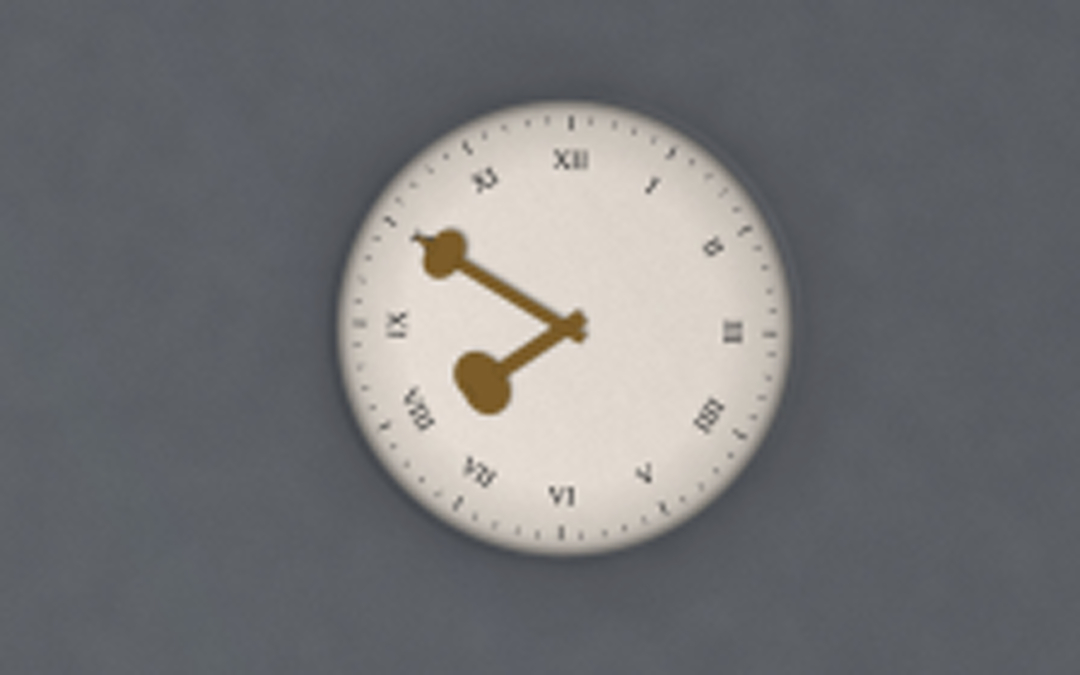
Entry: 7.50
